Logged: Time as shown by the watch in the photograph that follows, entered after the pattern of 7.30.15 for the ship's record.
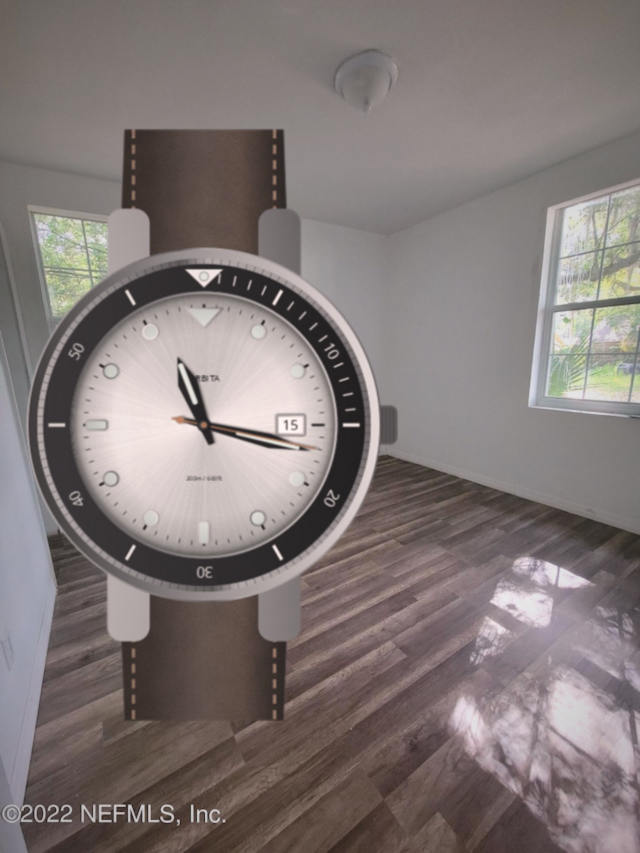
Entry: 11.17.17
